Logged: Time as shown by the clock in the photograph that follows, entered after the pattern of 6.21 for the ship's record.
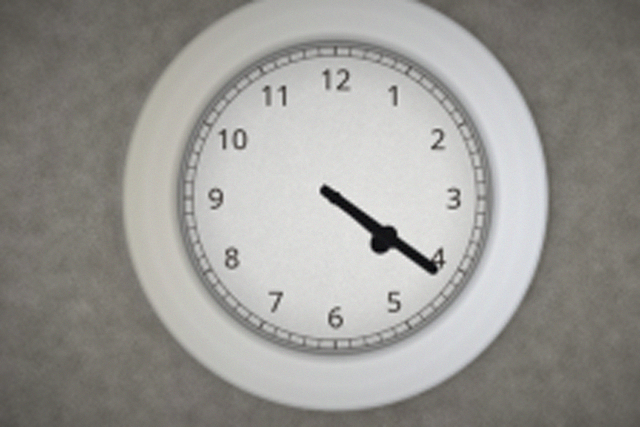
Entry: 4.21
